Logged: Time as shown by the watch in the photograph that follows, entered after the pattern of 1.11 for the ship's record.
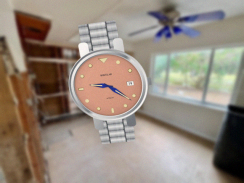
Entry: 9.22
